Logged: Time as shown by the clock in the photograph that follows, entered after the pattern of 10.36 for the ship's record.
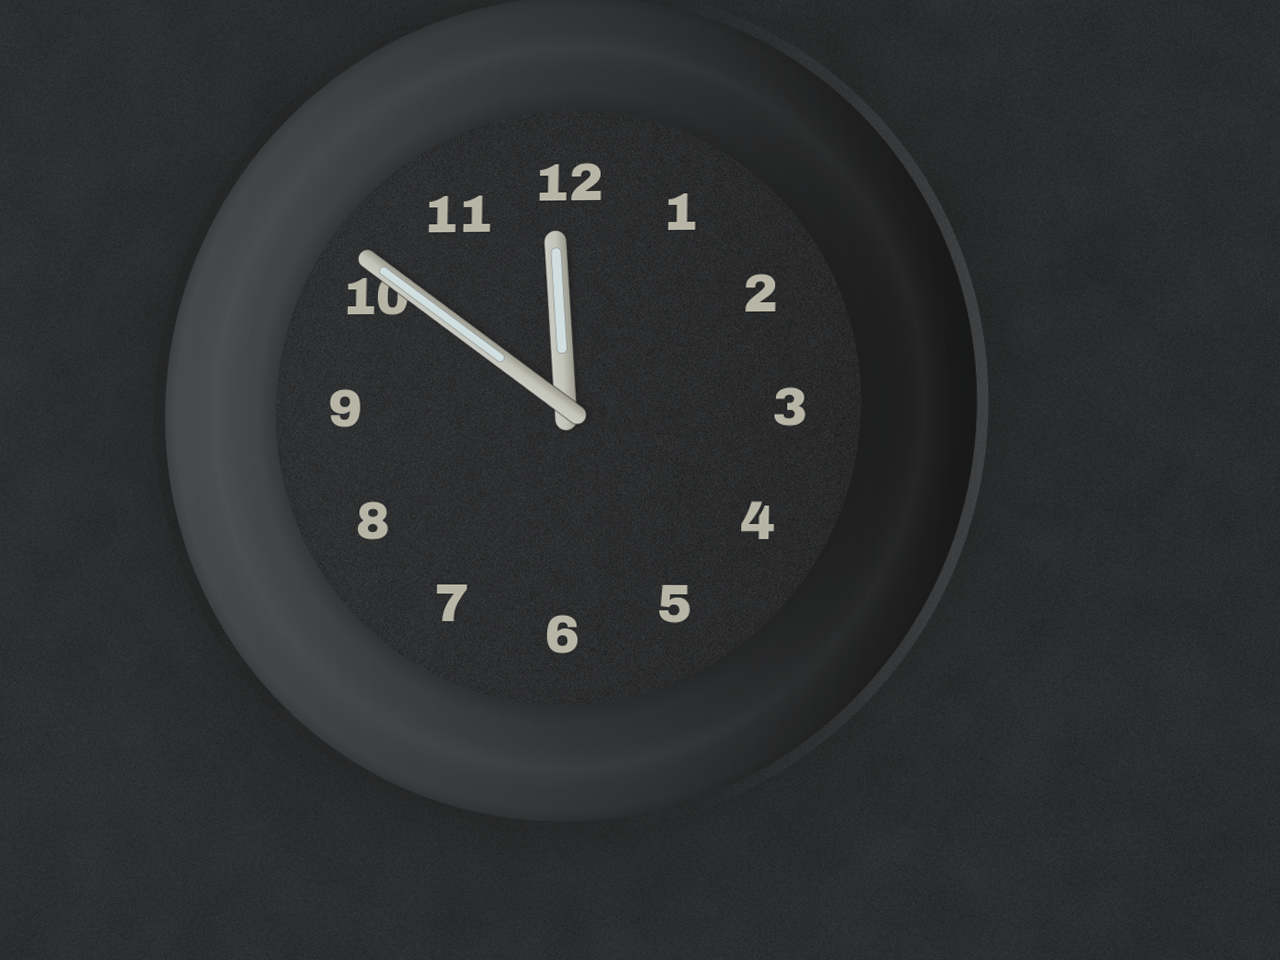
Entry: 11.51
